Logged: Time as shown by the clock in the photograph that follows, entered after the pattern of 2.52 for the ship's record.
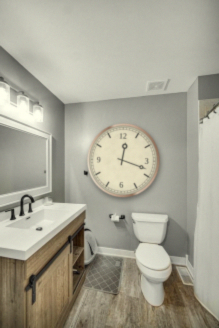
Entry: 12.18
